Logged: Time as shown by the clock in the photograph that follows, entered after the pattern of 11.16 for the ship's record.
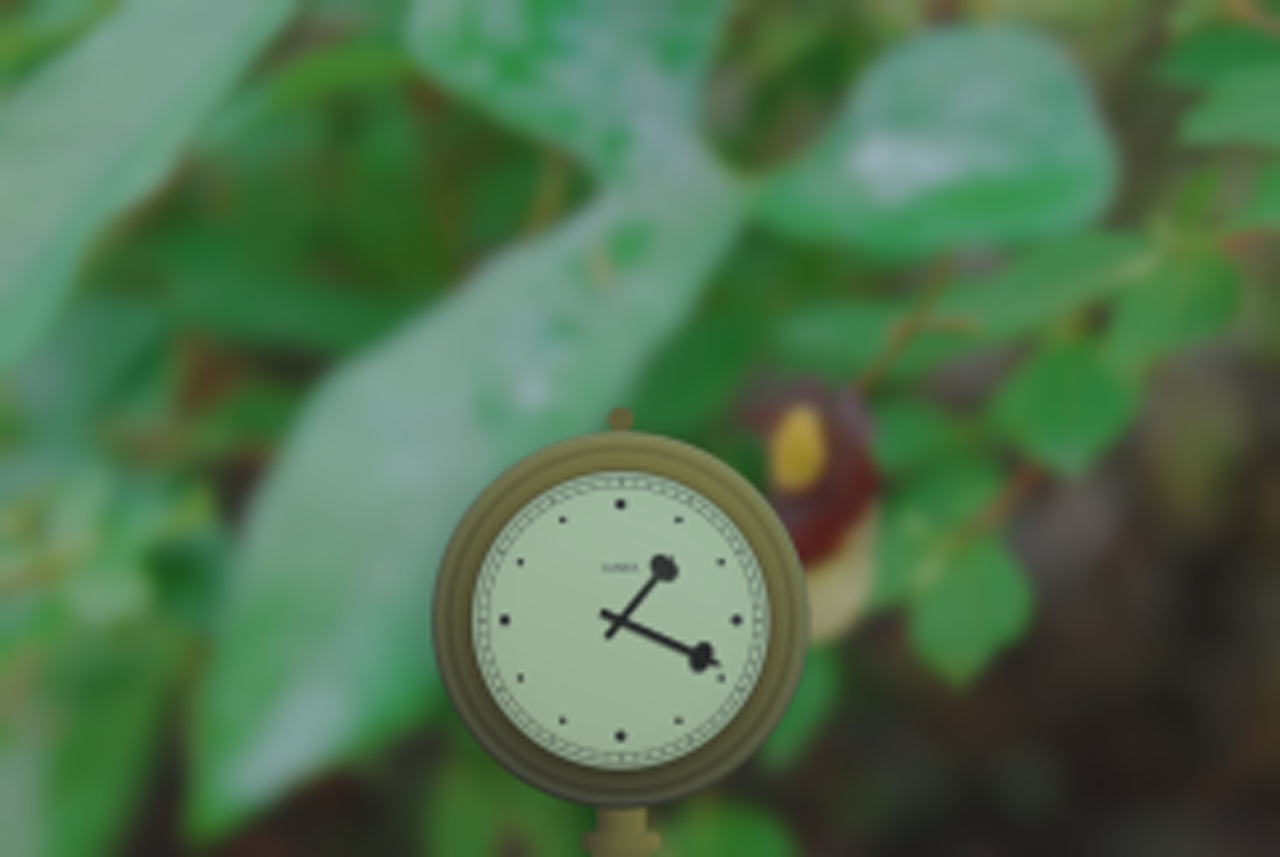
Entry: 1.19
